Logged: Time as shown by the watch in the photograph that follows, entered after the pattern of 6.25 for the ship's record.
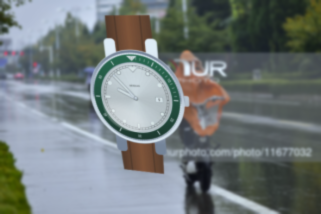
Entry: 9.53
